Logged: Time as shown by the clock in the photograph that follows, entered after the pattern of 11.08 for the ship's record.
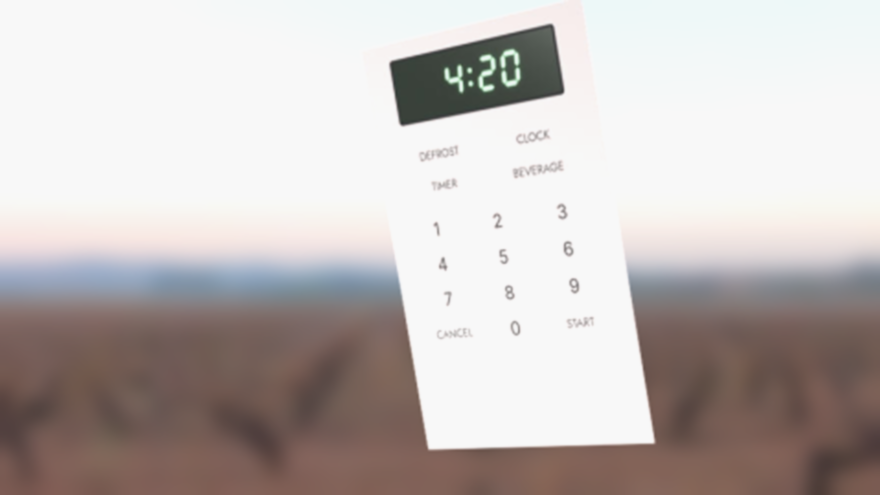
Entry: 4.20
